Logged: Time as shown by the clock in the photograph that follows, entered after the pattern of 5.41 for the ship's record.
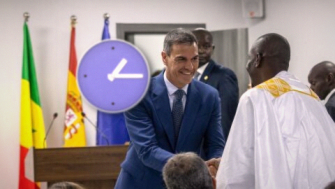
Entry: 1.15
